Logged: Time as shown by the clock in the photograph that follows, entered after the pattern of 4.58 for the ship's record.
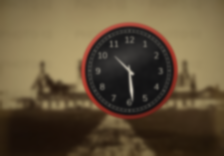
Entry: 10.29
